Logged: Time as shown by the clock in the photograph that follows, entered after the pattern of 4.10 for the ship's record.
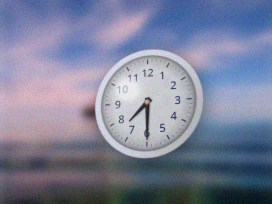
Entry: 7.30
